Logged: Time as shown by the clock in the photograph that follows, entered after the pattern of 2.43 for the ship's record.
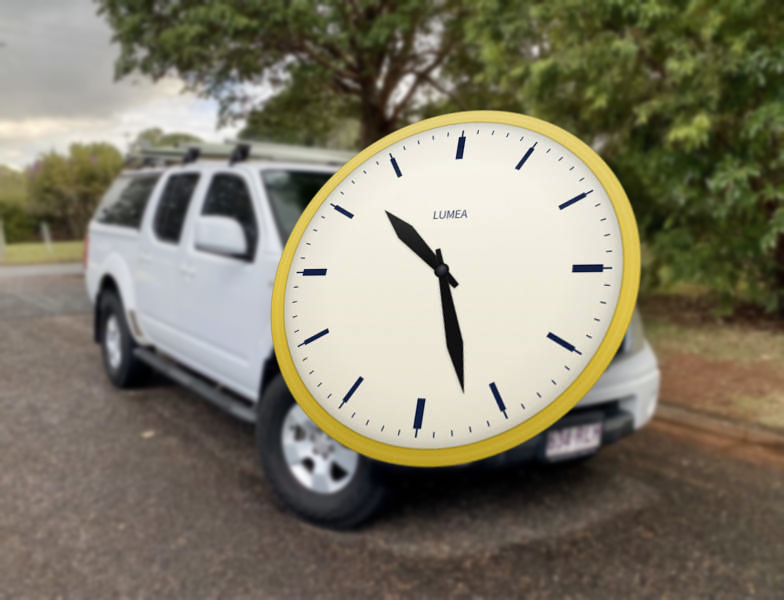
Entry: 10.27
